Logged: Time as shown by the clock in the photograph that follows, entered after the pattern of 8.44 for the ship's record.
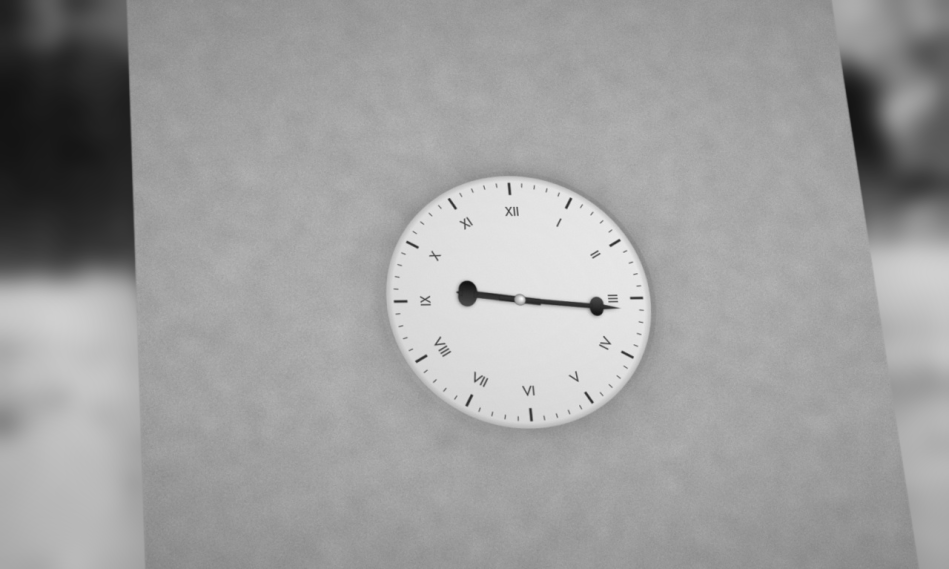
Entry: 9.16
